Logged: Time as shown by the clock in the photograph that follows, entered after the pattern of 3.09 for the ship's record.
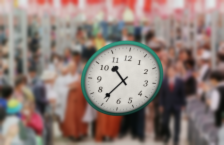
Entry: 10.36
